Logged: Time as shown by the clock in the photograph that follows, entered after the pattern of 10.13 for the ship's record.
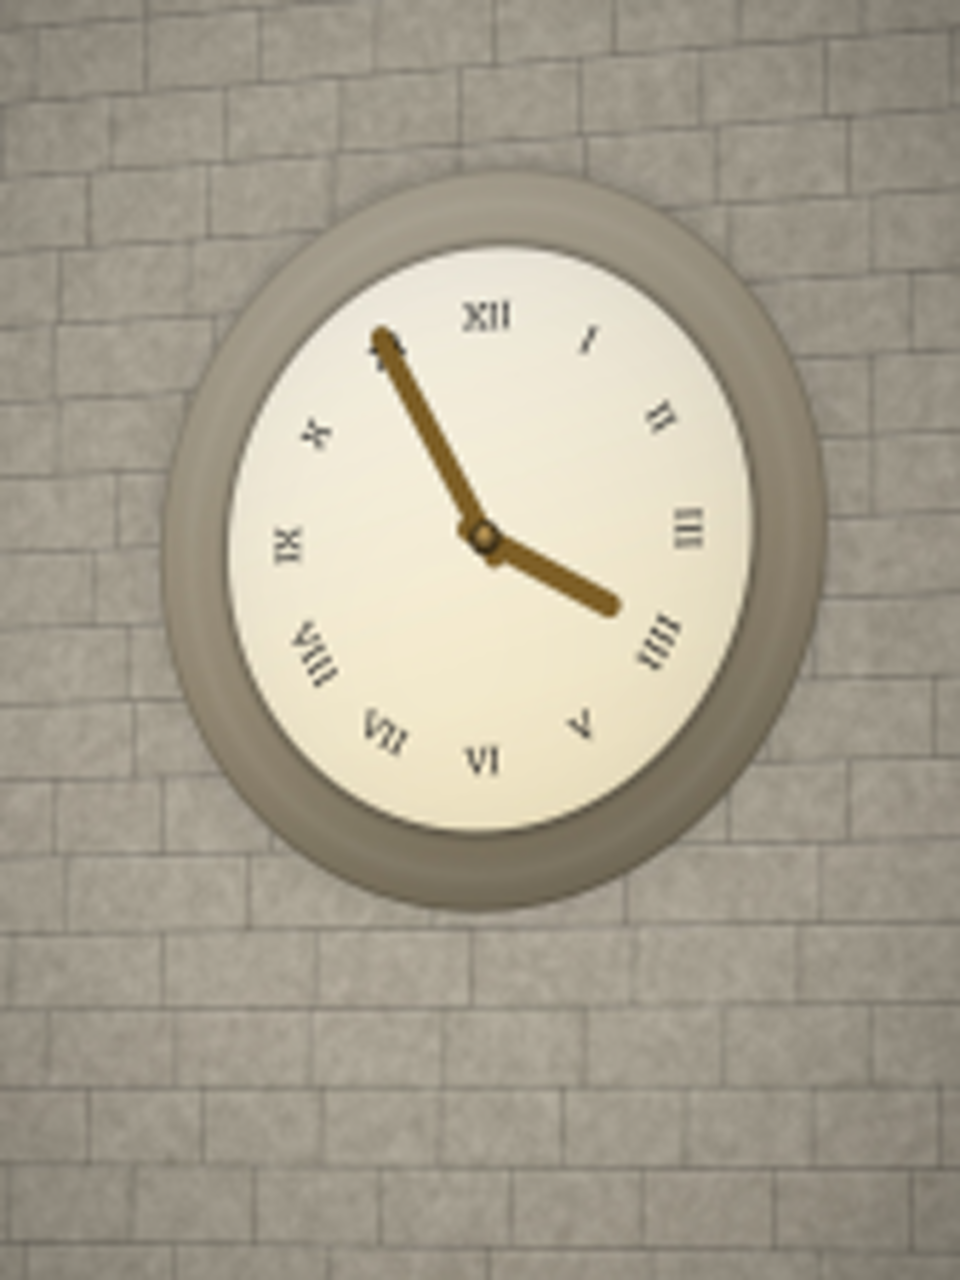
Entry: 3.55
